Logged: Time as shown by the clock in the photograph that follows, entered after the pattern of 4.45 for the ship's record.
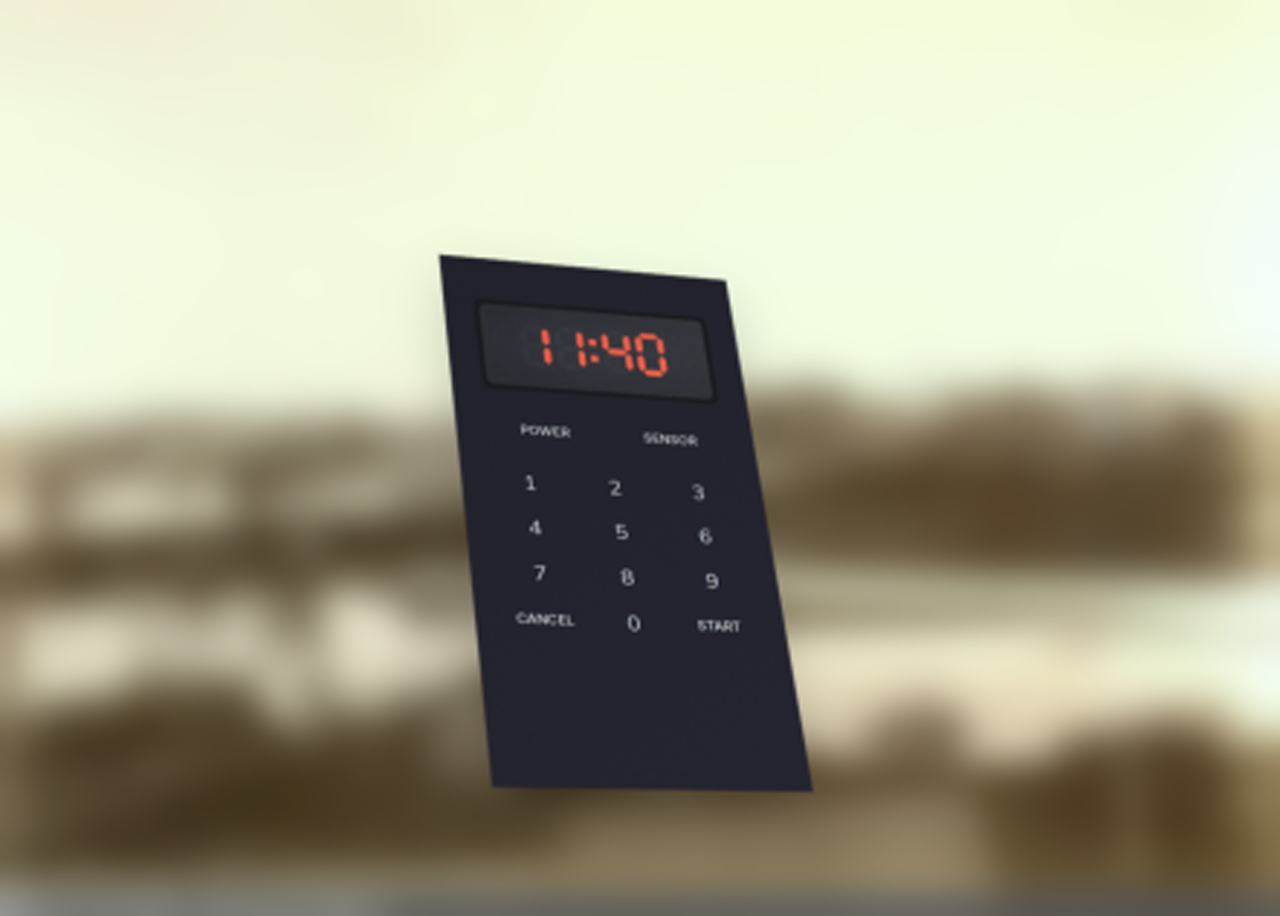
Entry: 11.40
